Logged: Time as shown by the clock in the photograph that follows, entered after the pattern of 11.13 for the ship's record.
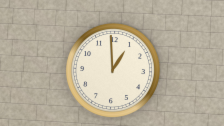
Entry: 12.59
